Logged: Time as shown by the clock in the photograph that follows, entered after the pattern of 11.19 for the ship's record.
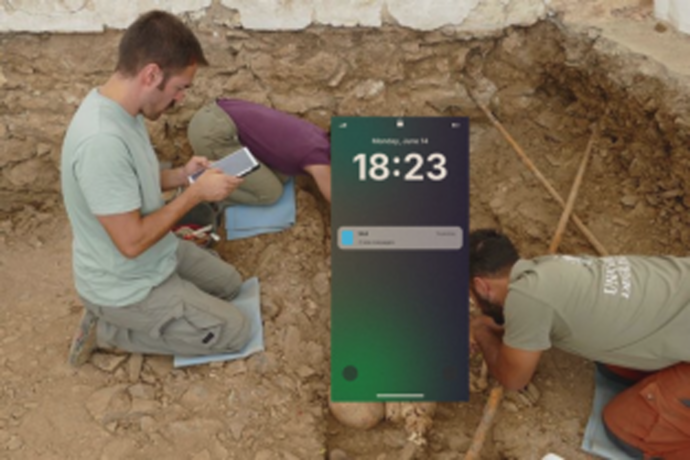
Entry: 18.23
